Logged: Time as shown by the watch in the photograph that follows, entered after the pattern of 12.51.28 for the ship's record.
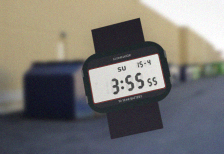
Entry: 3.55.55
